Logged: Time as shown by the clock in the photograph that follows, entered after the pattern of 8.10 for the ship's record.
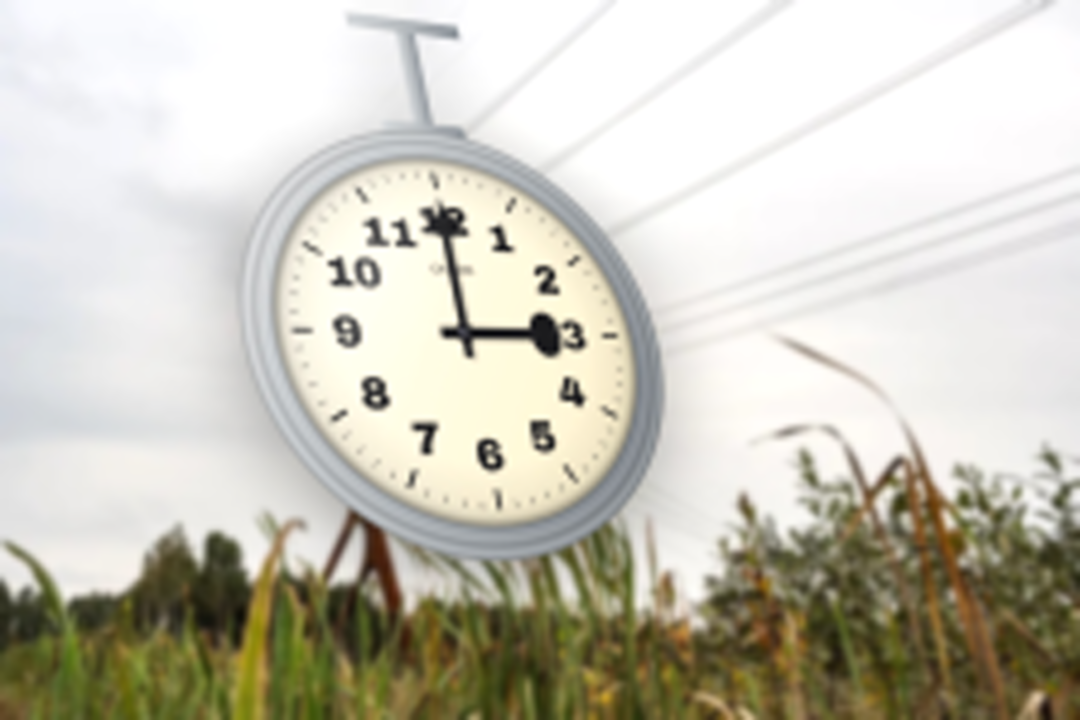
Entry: 3.00
